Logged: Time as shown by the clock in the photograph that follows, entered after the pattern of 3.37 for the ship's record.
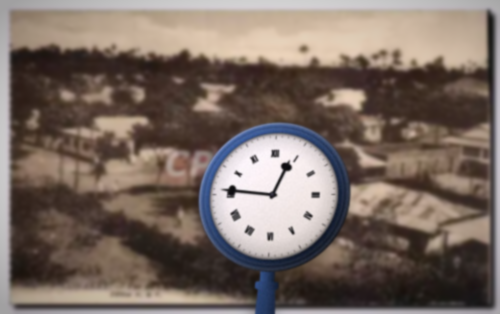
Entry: 12.46
